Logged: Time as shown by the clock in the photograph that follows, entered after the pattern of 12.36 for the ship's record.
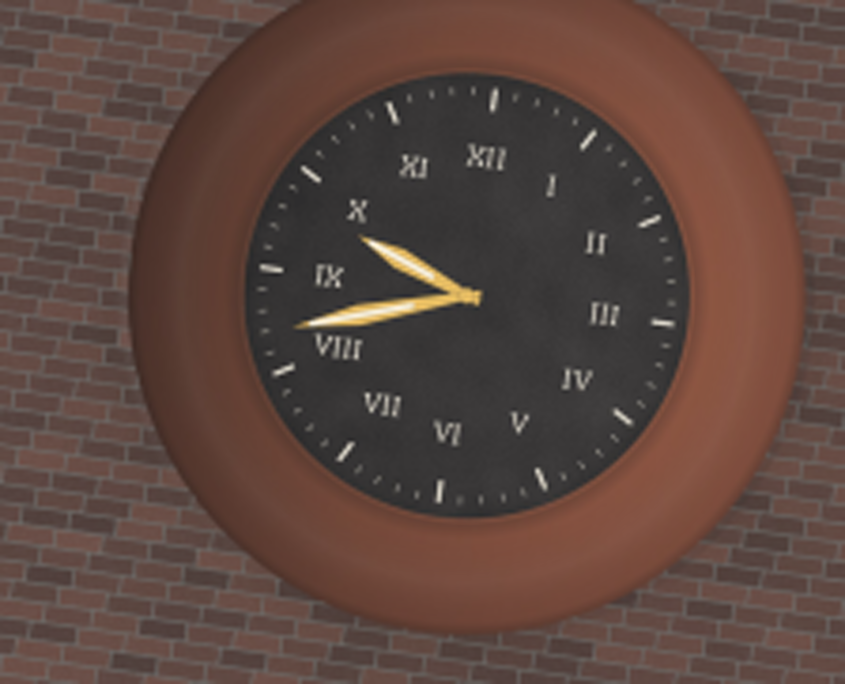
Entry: 9.42
